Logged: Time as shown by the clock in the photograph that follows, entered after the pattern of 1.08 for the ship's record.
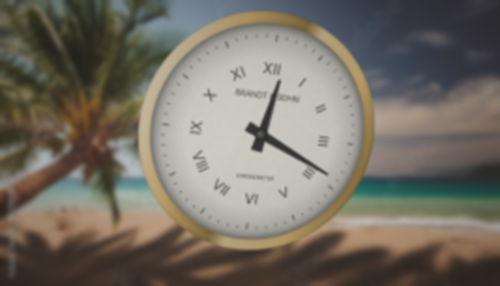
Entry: 12.19
